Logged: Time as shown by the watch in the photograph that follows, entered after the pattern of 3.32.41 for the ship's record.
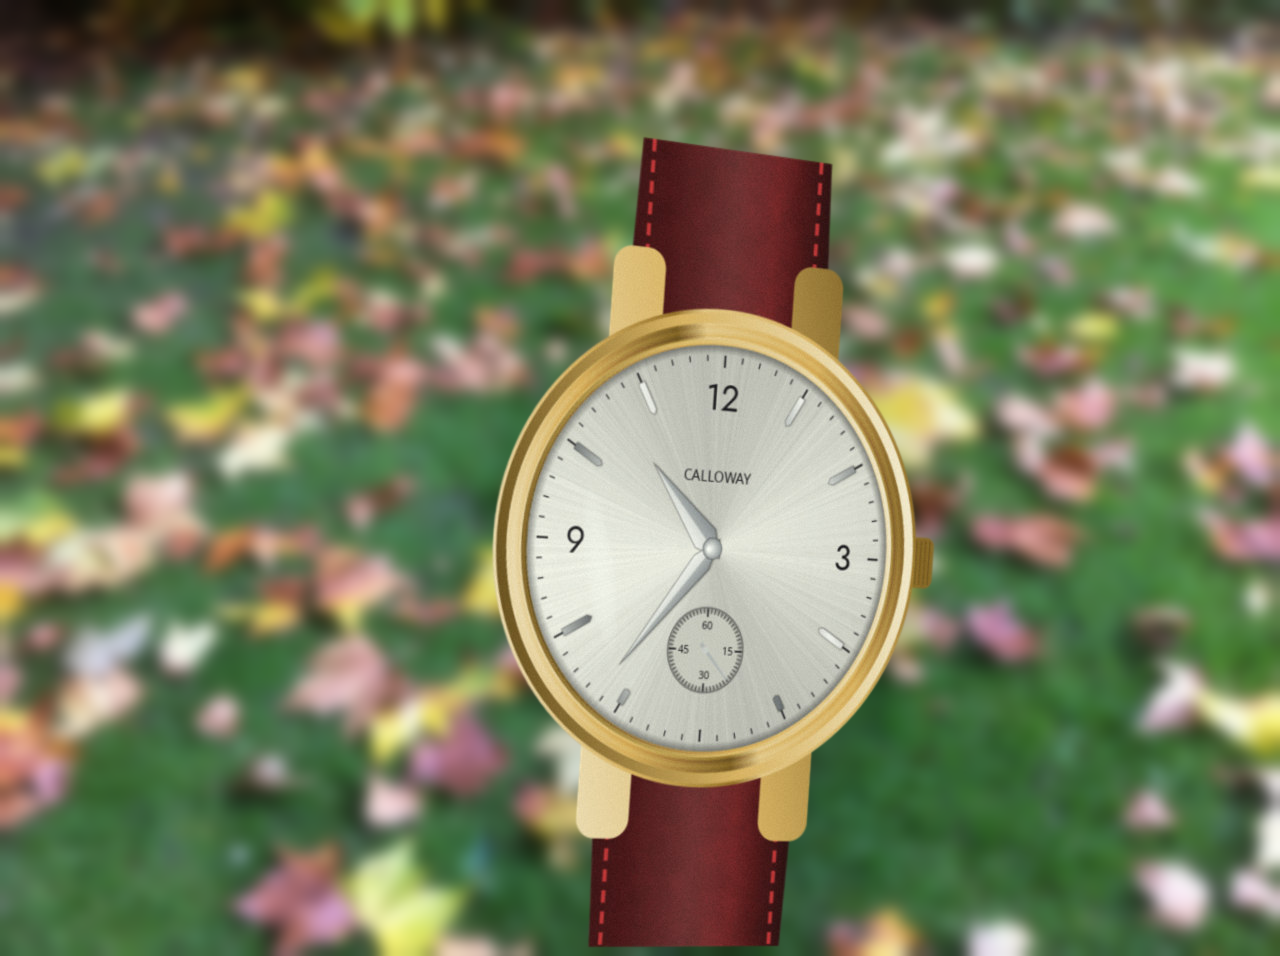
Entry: 10.36.23
